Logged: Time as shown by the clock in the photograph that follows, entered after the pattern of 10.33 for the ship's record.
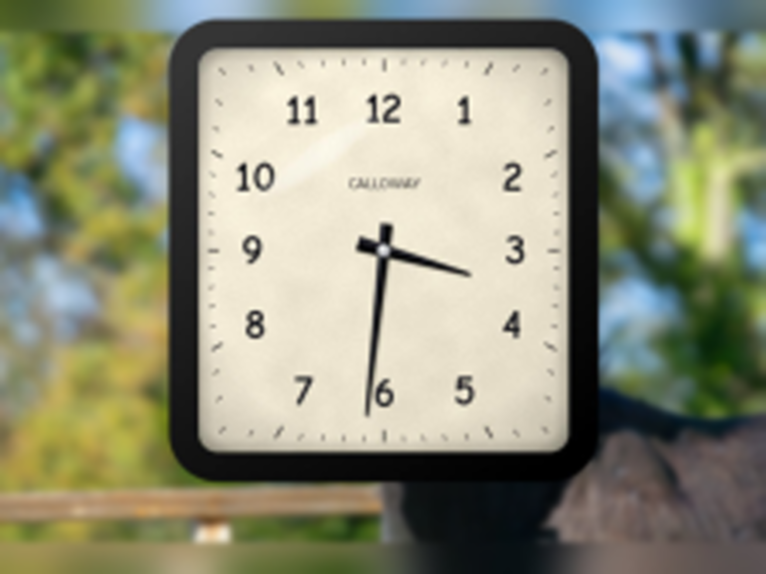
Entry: 3.31
